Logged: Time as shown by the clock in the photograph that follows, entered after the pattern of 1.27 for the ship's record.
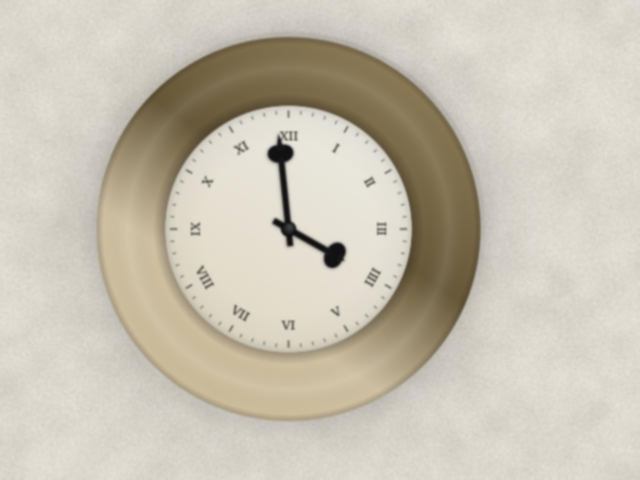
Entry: 3.59
